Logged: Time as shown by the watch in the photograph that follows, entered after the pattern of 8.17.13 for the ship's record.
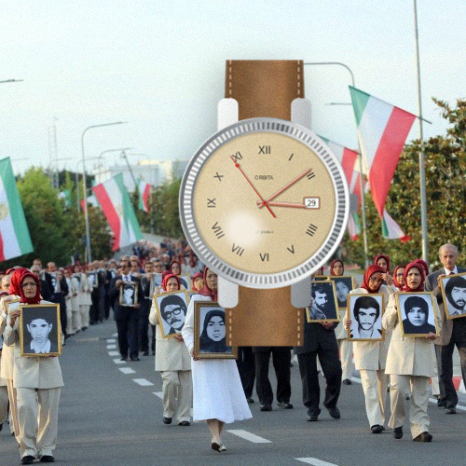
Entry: 3.08.54
